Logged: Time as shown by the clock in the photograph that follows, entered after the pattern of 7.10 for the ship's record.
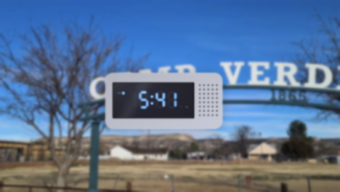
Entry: 5.41
